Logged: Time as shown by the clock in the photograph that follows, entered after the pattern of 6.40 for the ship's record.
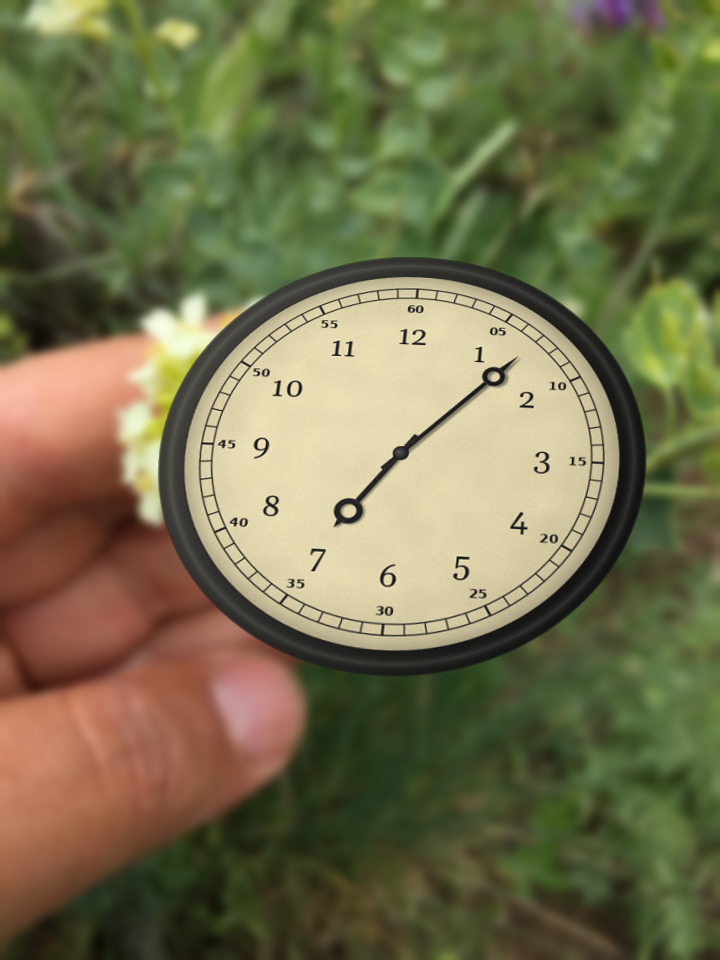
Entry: 7.07
